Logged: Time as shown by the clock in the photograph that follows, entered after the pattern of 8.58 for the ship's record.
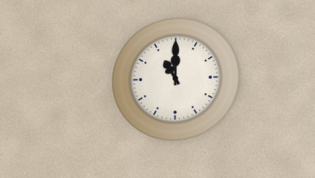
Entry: 11.00
